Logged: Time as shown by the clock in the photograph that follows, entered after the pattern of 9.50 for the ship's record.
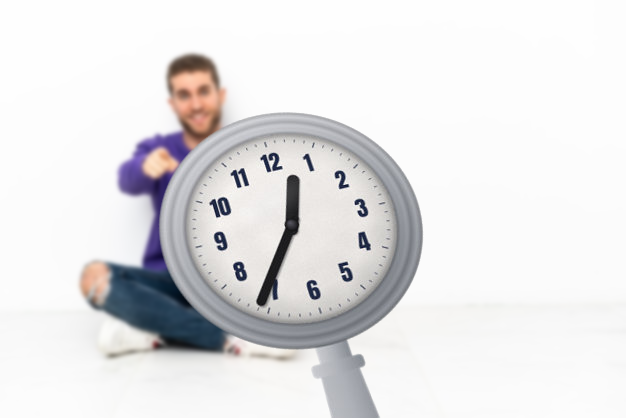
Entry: 12.36
